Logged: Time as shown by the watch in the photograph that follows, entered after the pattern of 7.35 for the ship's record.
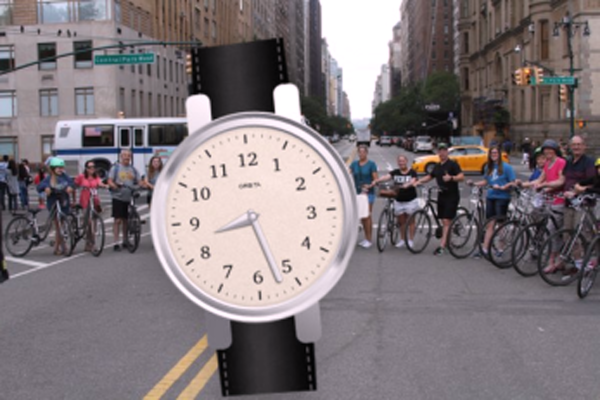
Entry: 8.27
